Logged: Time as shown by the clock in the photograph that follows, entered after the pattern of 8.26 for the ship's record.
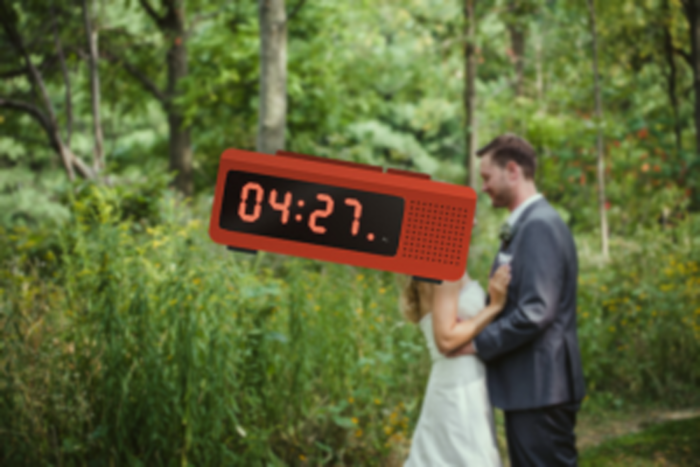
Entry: 4.27
